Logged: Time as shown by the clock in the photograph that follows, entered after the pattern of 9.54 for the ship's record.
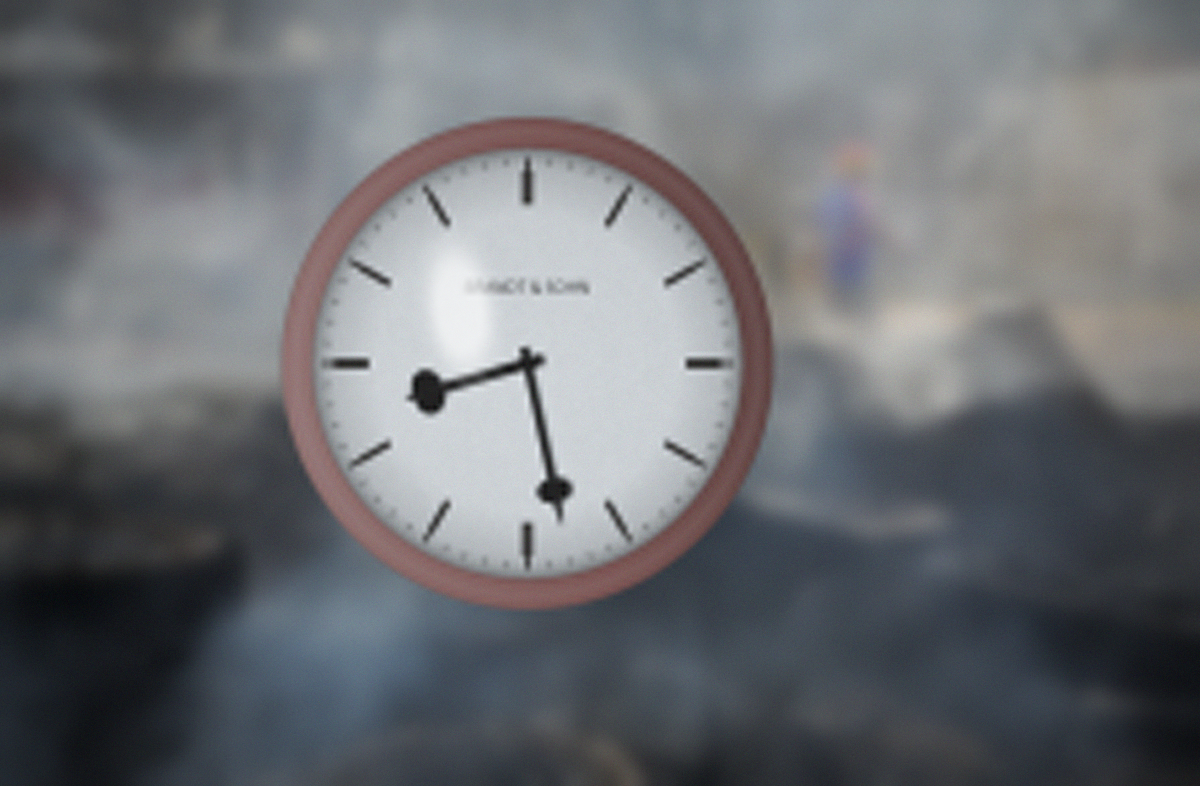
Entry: 8.28
